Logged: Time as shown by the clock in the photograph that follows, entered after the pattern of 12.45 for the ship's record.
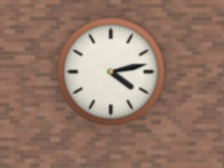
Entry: 4.13
